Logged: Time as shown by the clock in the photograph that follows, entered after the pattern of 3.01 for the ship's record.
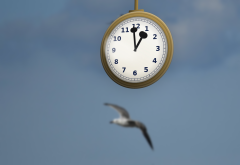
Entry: 12.59
